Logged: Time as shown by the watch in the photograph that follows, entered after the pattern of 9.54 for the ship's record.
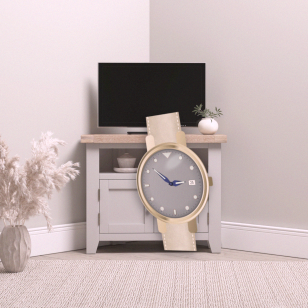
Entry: 2.52
